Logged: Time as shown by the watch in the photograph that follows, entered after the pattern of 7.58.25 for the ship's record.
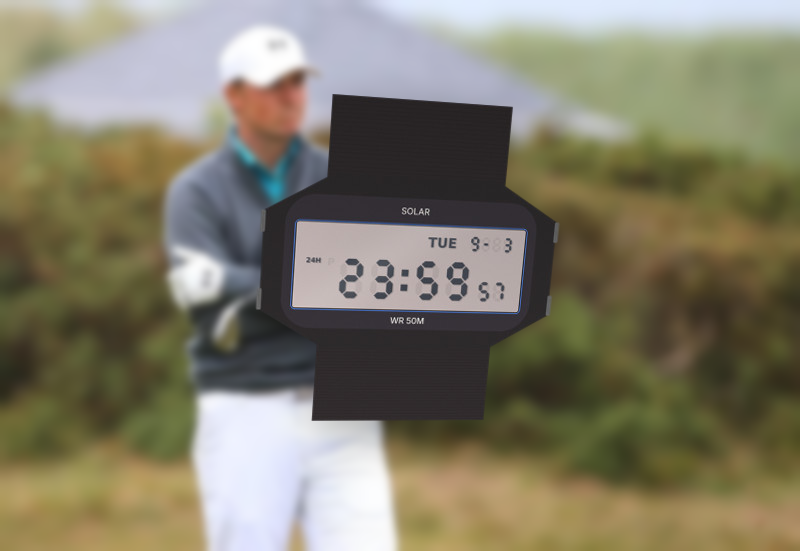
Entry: 23.59.57
